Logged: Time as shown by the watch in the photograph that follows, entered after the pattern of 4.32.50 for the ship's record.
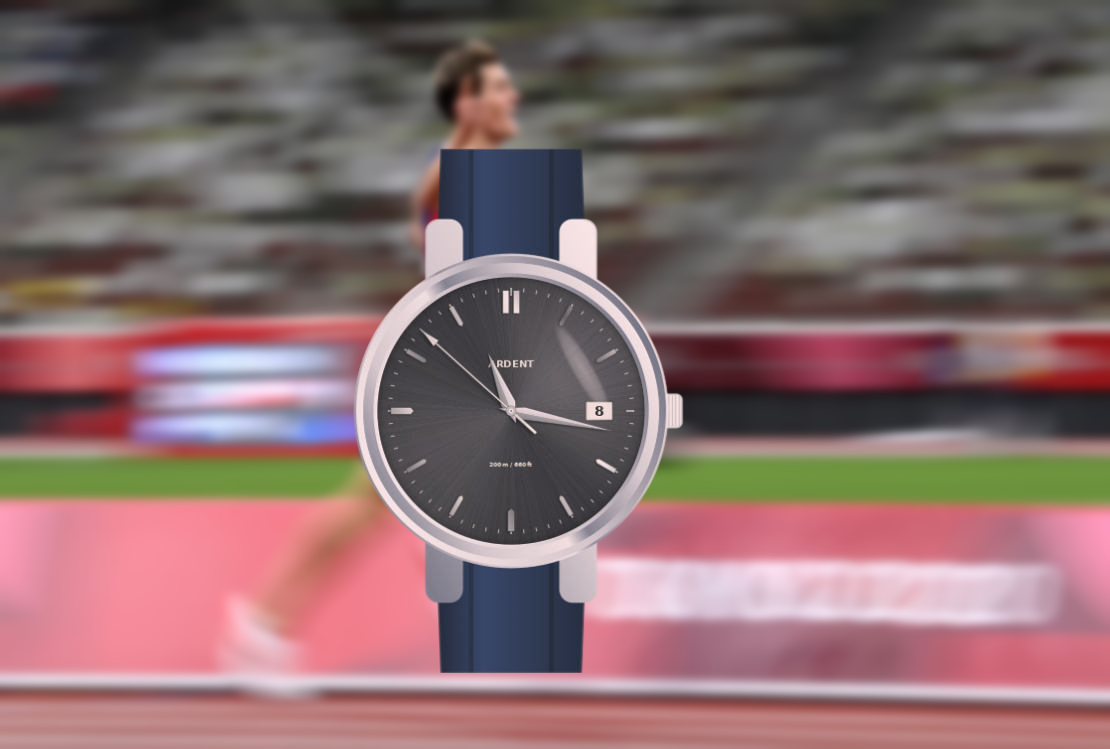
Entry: 11.16.52
